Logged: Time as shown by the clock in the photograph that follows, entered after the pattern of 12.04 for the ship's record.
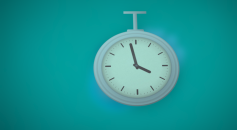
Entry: 3.58
